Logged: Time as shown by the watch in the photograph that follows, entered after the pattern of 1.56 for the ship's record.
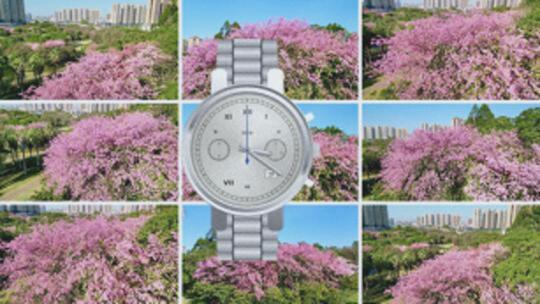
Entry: 3.21
